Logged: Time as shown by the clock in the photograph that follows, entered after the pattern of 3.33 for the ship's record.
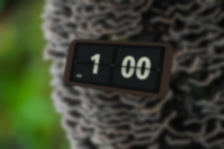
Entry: 1.00
